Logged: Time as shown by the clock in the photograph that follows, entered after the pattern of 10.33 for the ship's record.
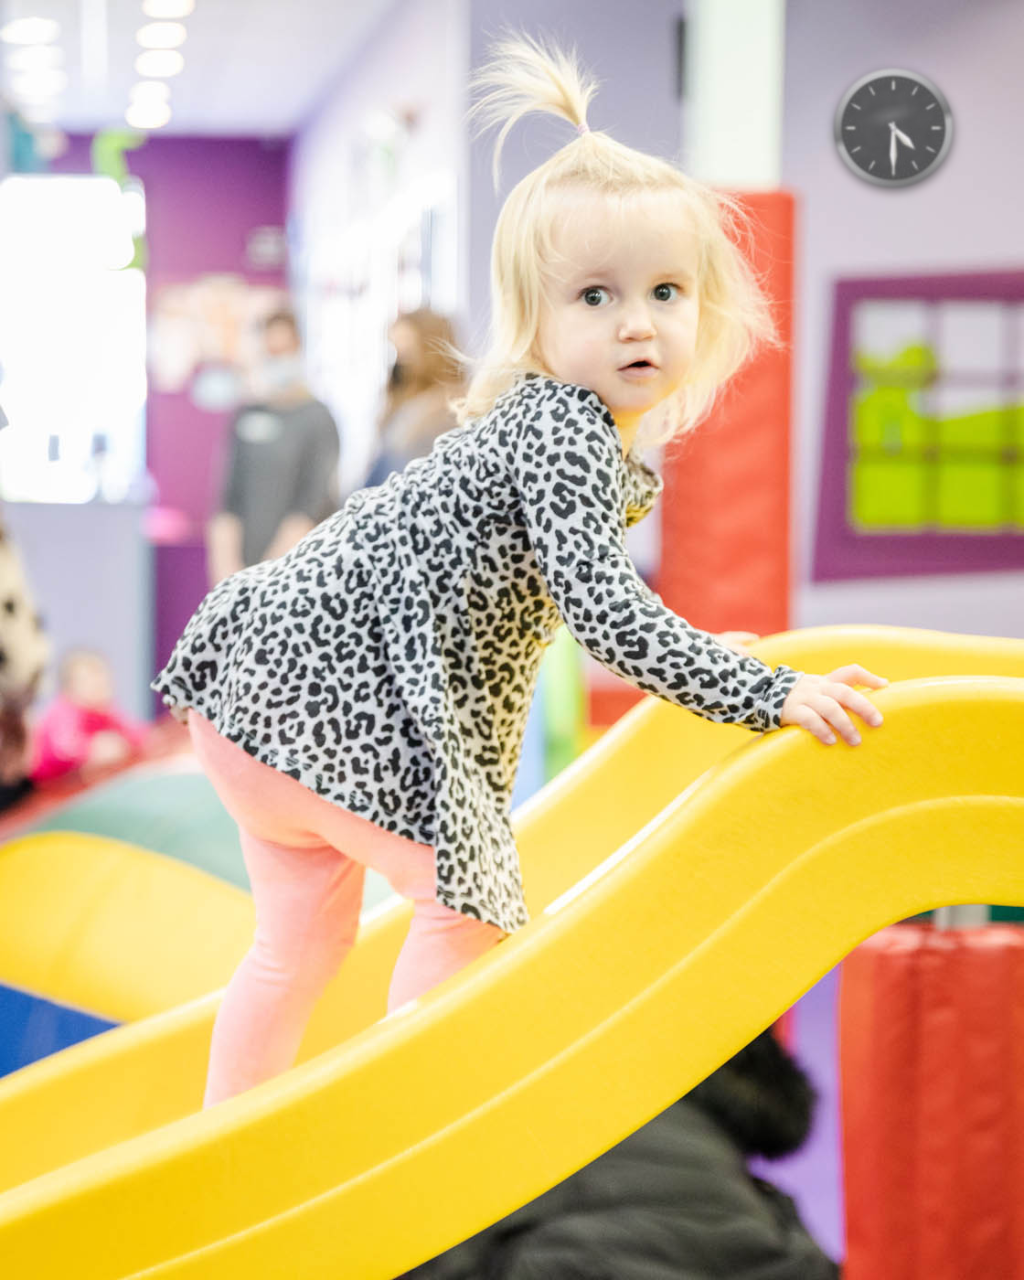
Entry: 4.30
